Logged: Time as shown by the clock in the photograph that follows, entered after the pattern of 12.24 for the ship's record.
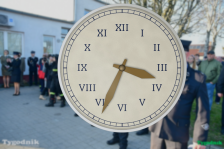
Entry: 3.34
